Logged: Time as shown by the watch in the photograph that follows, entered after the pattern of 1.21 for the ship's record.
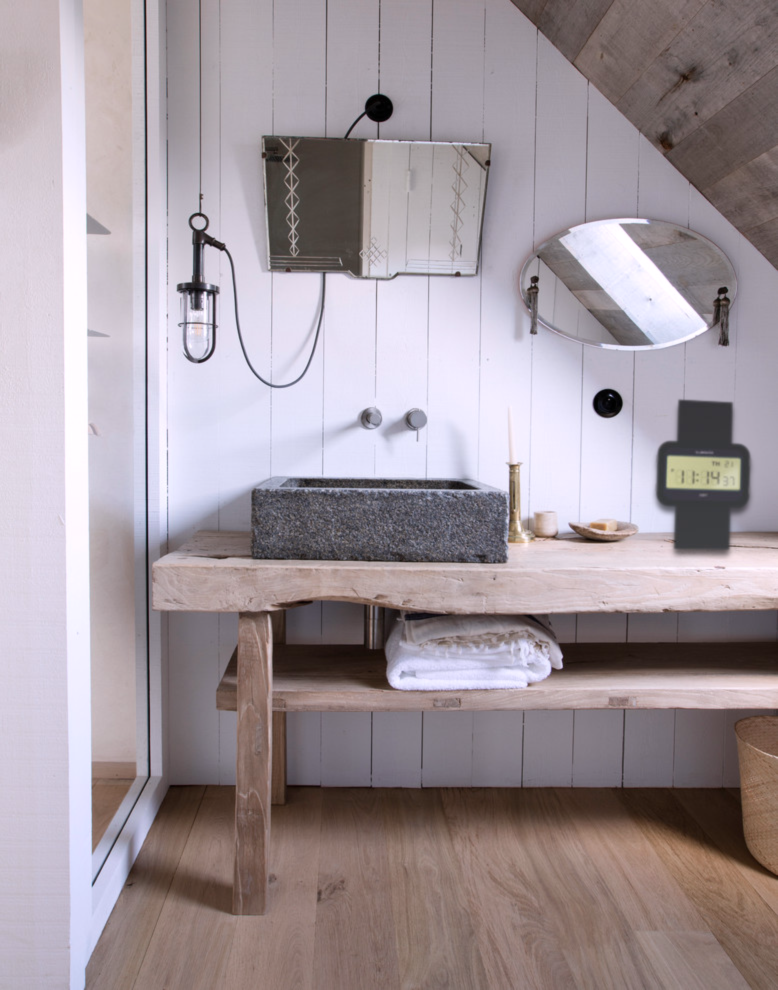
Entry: 11.14
